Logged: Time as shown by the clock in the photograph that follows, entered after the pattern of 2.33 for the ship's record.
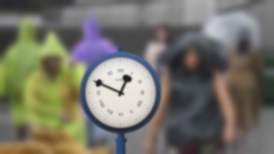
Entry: 12.49
